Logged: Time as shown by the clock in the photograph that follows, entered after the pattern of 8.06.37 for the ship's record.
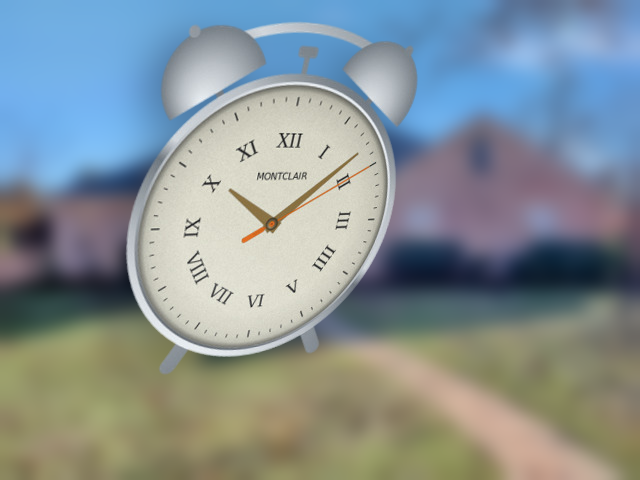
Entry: 10.08.10
